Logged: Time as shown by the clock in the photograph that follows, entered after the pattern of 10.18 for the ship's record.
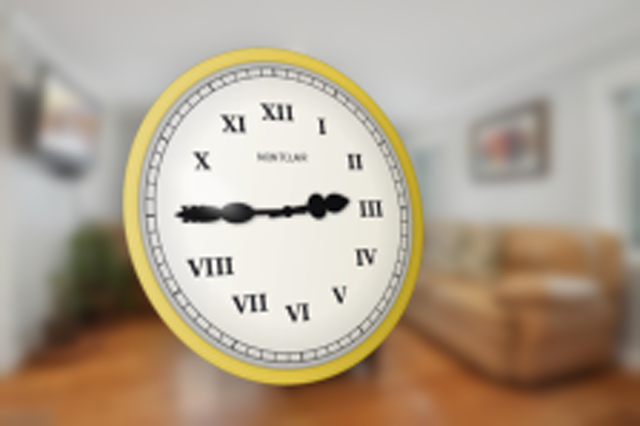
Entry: 2.45
